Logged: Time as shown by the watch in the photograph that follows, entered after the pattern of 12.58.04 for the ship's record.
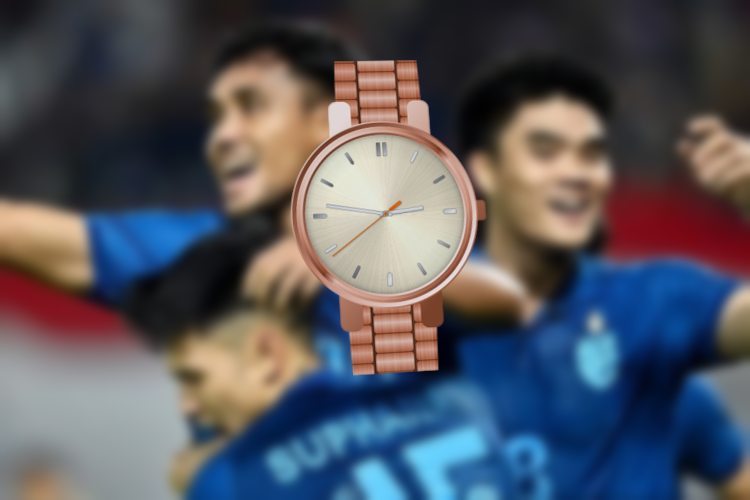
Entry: 2.46.39
